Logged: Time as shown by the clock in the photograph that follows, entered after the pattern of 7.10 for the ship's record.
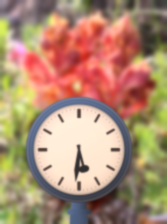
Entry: 5.31
